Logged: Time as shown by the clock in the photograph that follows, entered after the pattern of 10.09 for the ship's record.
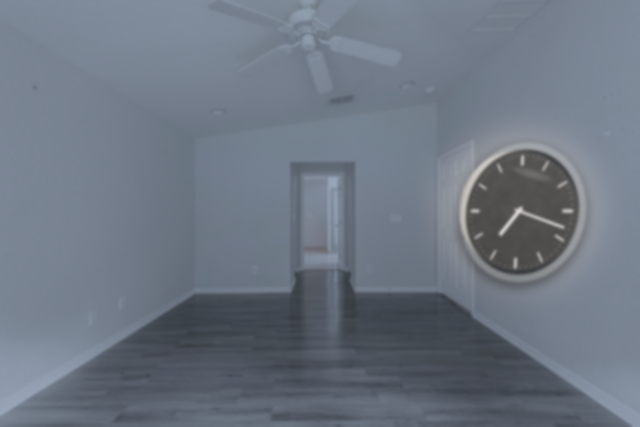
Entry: 7.18
